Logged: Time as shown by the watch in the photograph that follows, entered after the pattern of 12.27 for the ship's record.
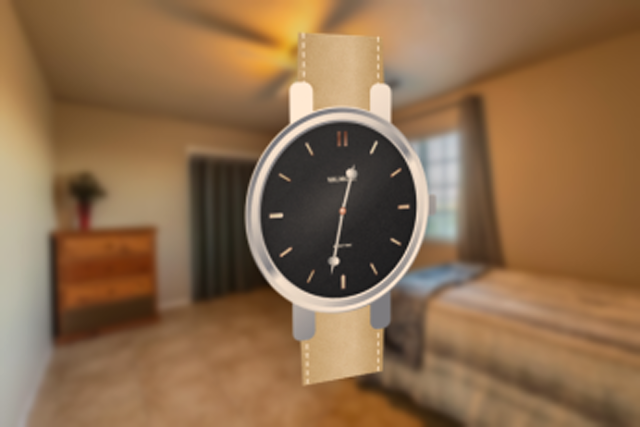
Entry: 12.32
